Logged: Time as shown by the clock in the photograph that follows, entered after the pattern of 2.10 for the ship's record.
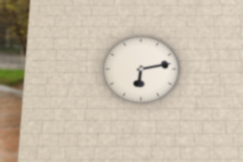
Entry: 6.13
